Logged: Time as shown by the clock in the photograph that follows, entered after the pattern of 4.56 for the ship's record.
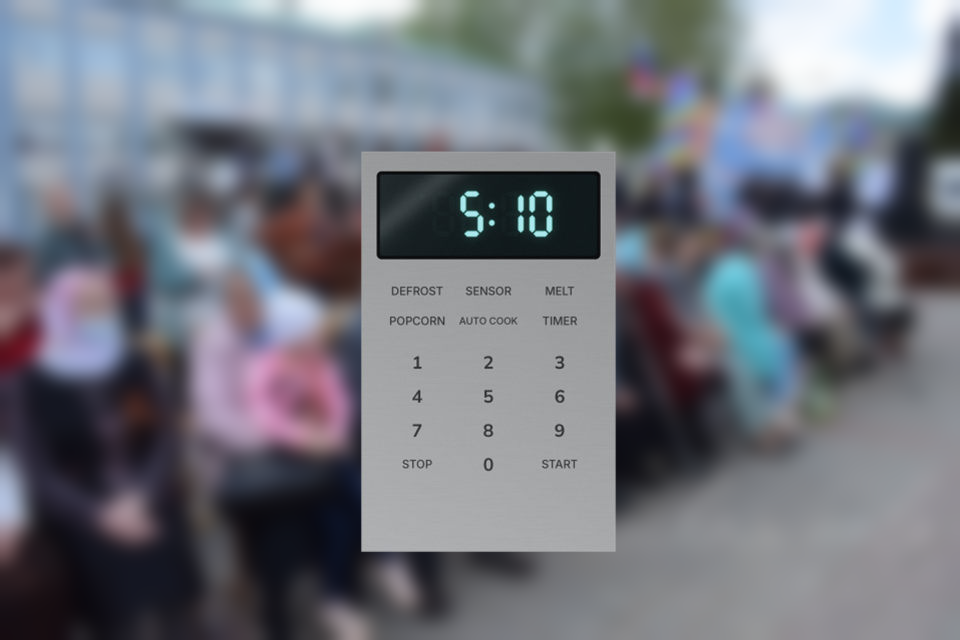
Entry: 5.10
